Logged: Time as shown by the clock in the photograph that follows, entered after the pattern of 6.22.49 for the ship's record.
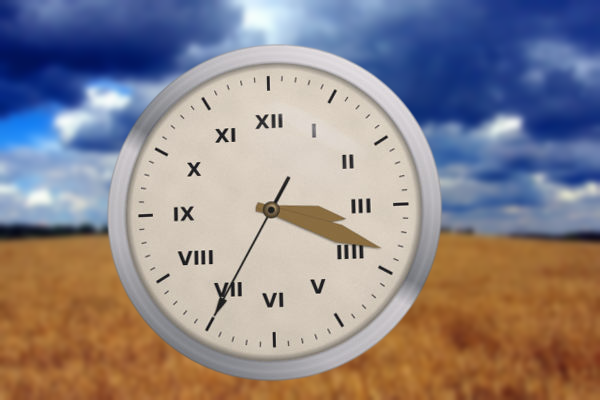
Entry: 3.18.35
